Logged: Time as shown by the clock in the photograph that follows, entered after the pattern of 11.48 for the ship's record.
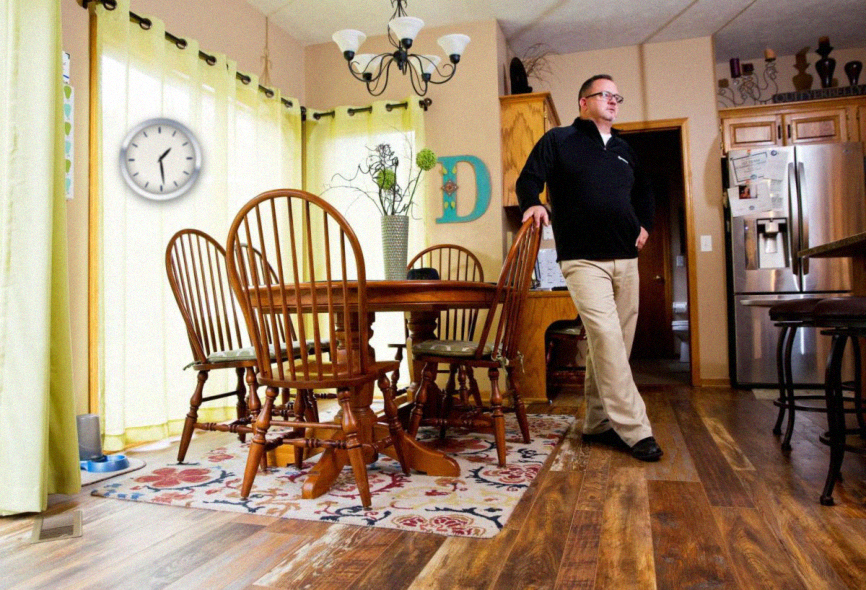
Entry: 1.29
